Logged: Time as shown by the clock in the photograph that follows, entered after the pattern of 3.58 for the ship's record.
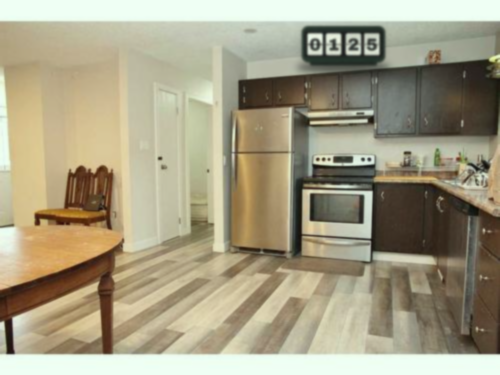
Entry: 1.25
